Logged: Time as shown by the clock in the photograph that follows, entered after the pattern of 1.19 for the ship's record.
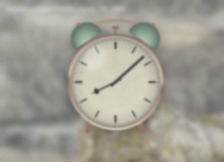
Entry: 8.08
